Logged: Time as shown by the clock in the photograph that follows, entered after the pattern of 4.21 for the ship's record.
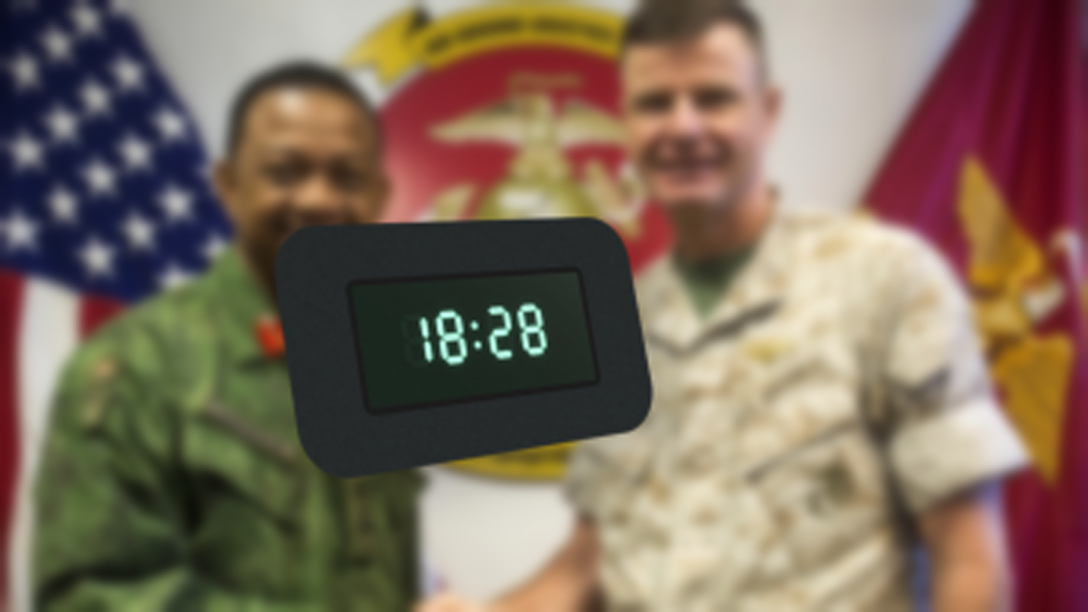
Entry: 18.28
